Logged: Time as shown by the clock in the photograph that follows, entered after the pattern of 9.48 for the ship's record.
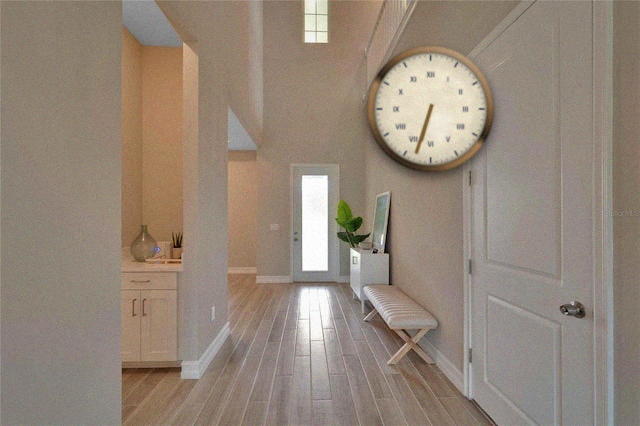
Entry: 6.33
